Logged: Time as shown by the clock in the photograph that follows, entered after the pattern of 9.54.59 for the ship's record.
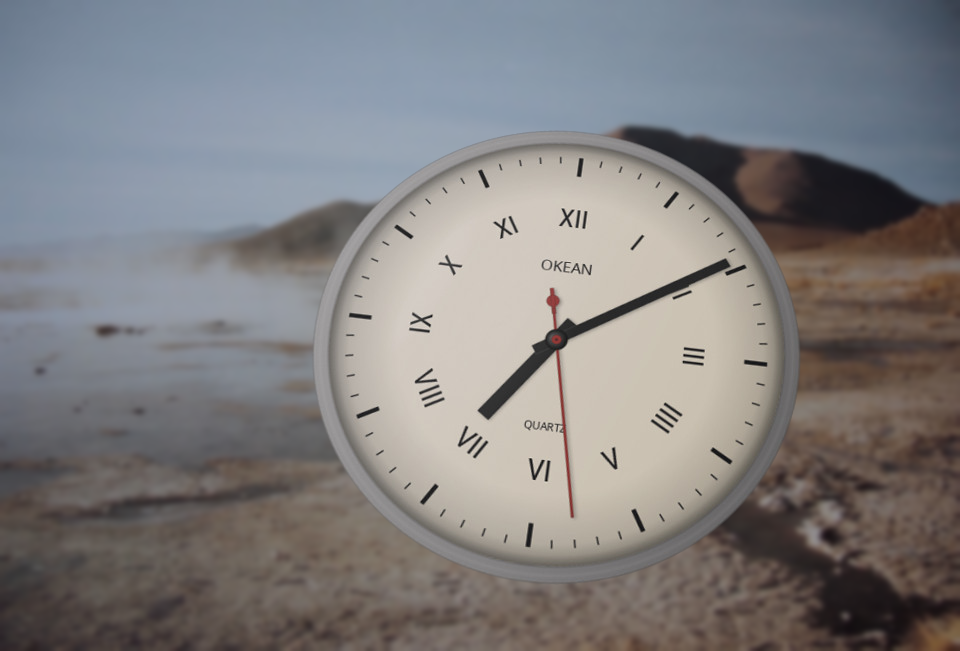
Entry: 7.09.28
